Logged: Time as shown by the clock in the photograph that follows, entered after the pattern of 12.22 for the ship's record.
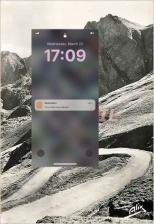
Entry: 17.09
